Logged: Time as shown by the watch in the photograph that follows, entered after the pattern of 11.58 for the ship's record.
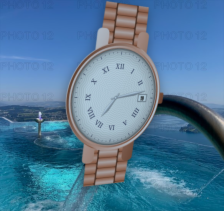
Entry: 7.13
